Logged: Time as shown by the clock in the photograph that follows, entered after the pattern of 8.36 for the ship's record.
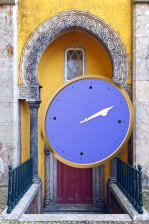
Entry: 2.10
